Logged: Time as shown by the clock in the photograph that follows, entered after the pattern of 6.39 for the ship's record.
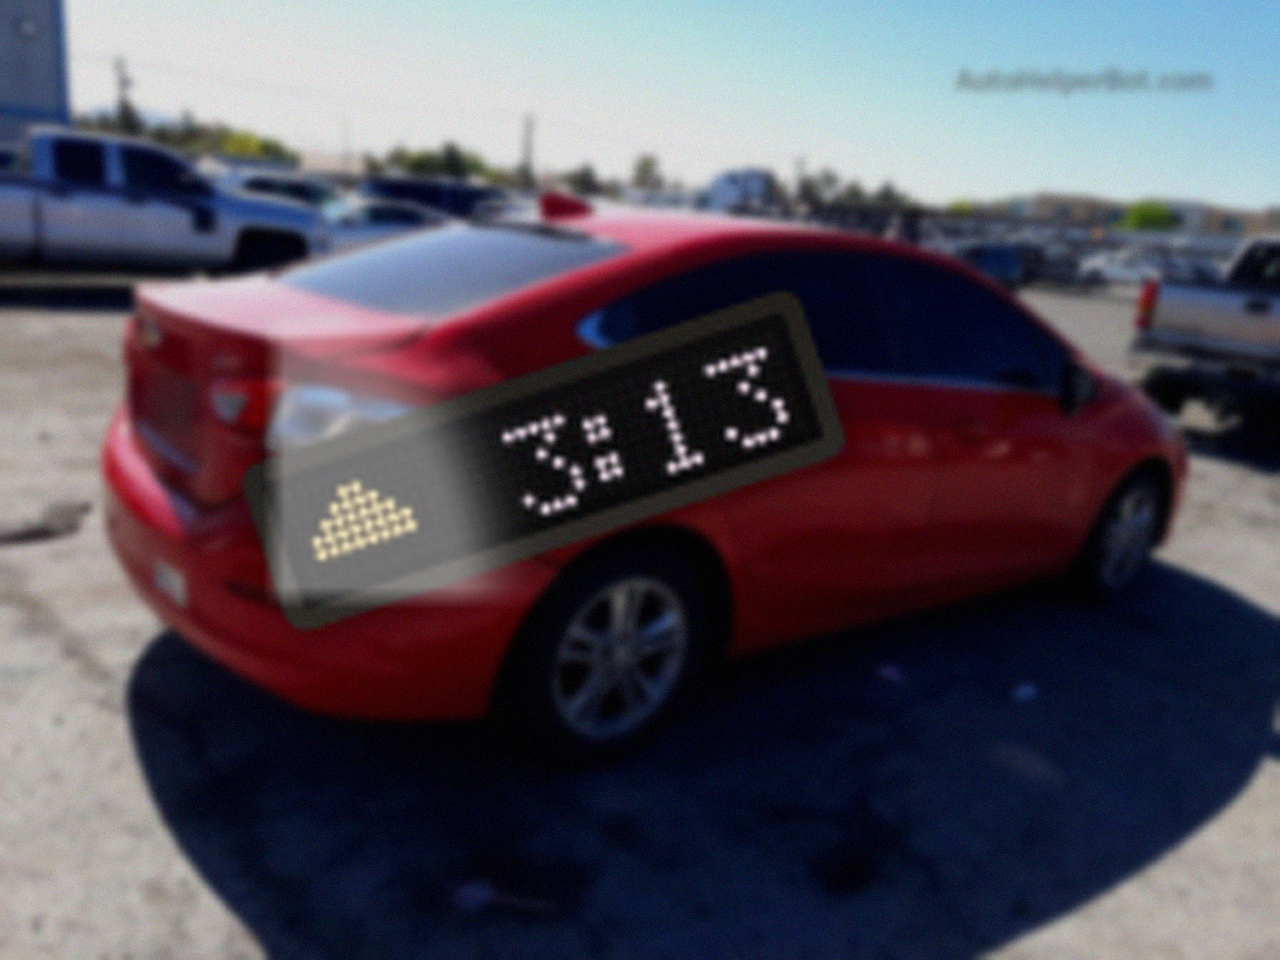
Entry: 3.13
